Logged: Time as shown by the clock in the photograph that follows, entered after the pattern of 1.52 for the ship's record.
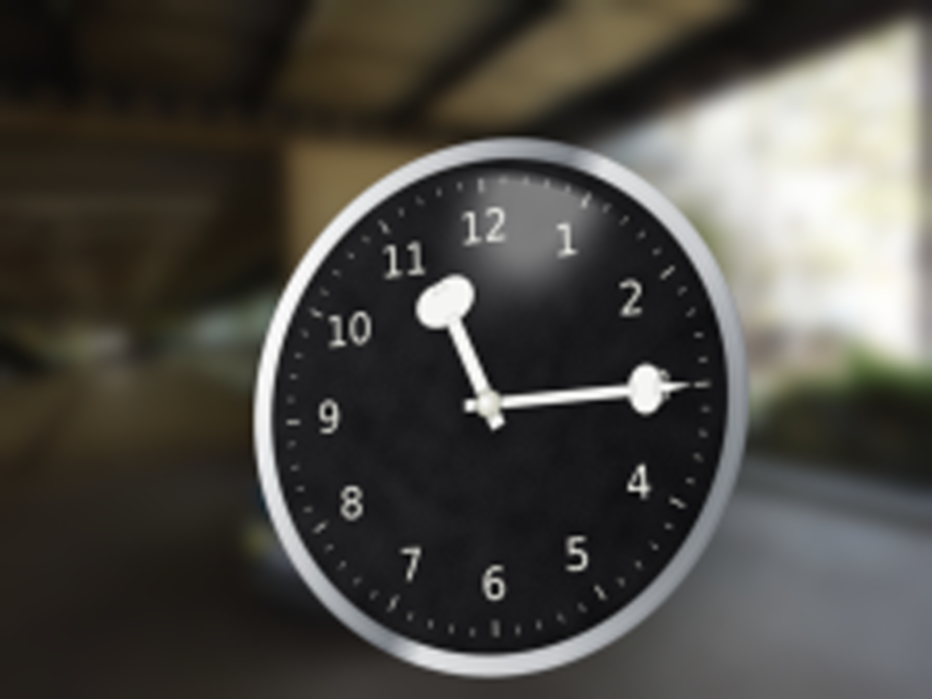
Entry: 11.15
